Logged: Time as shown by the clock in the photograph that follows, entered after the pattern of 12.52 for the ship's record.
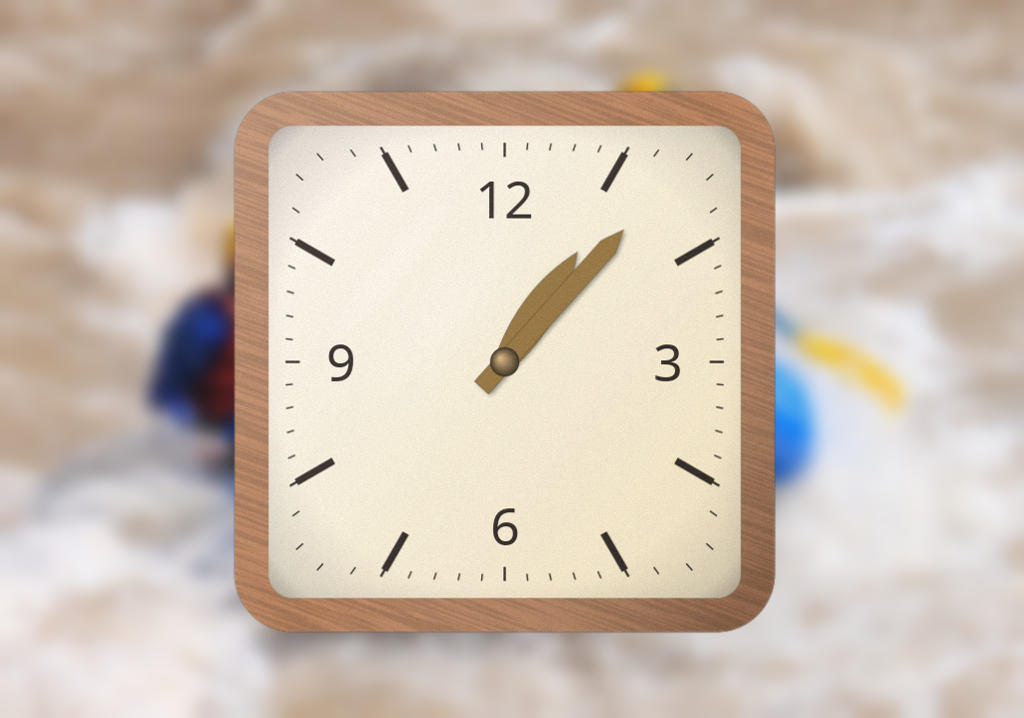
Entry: 1.07
